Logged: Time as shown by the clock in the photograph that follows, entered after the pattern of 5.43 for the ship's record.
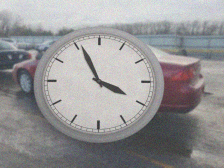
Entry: 3.56
